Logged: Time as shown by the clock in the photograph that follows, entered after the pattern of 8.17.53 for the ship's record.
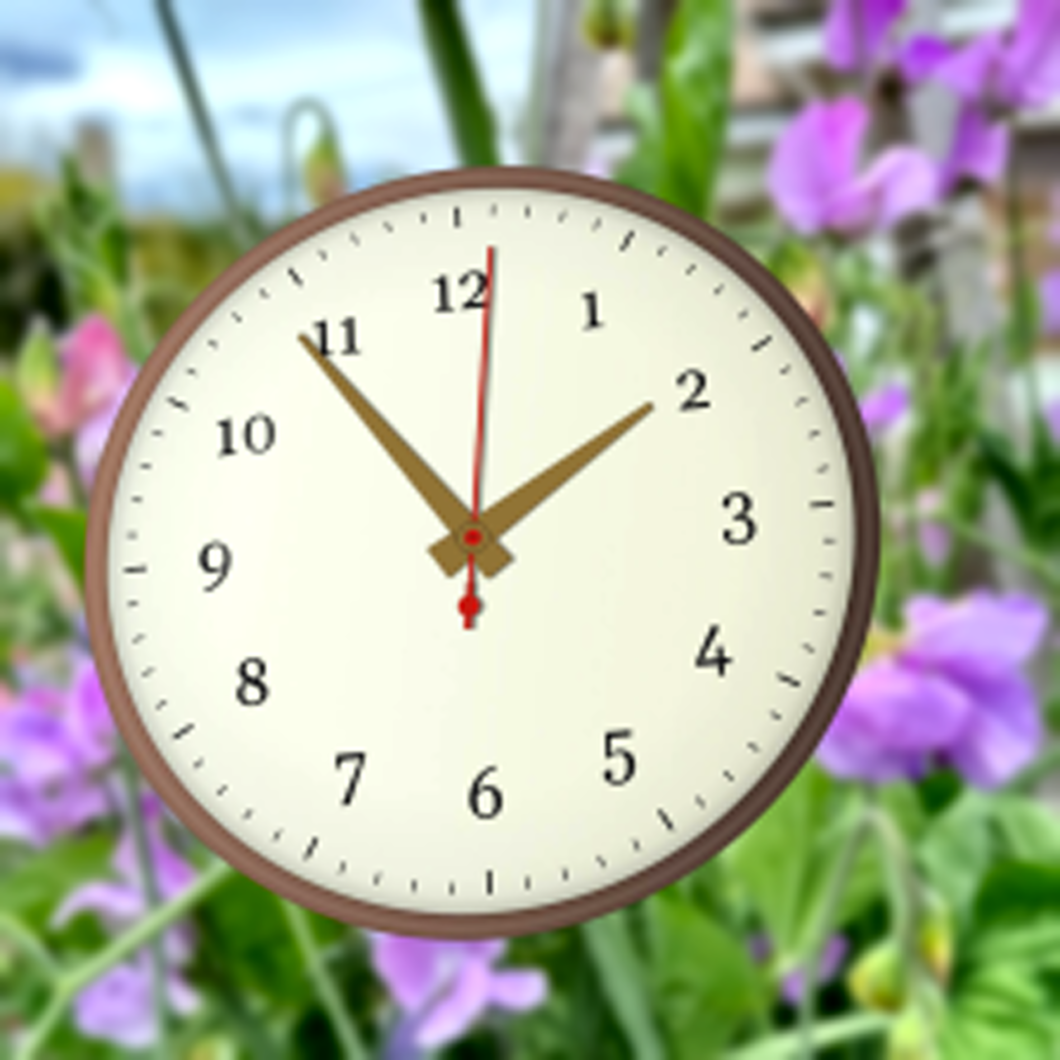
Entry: 1.54.01
